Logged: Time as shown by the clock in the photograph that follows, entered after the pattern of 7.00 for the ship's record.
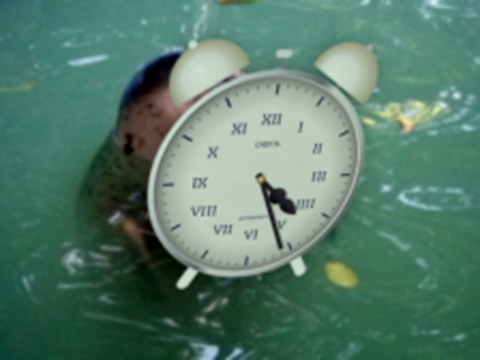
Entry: 4.26
